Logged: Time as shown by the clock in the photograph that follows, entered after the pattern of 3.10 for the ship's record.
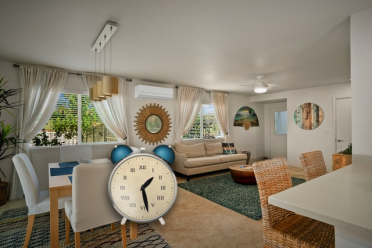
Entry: 1.28
